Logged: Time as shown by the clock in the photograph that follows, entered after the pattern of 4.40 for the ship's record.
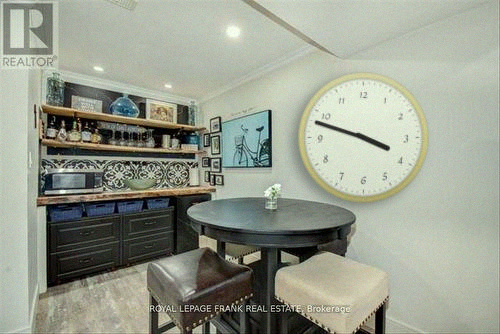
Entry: 3.48
